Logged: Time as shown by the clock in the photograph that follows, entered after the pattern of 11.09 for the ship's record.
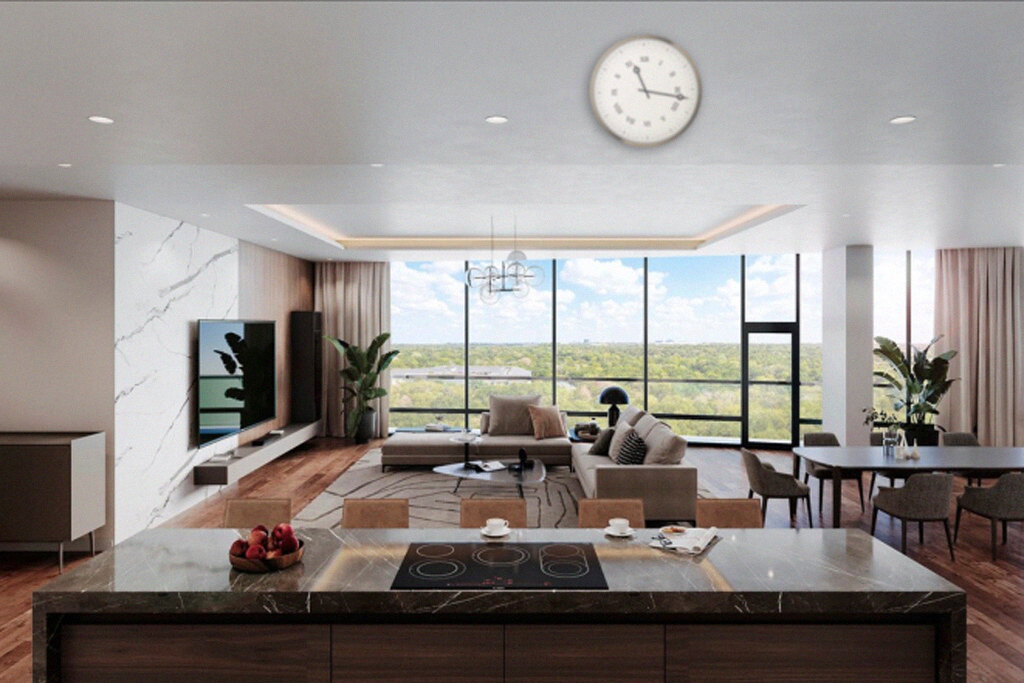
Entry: 11.17
